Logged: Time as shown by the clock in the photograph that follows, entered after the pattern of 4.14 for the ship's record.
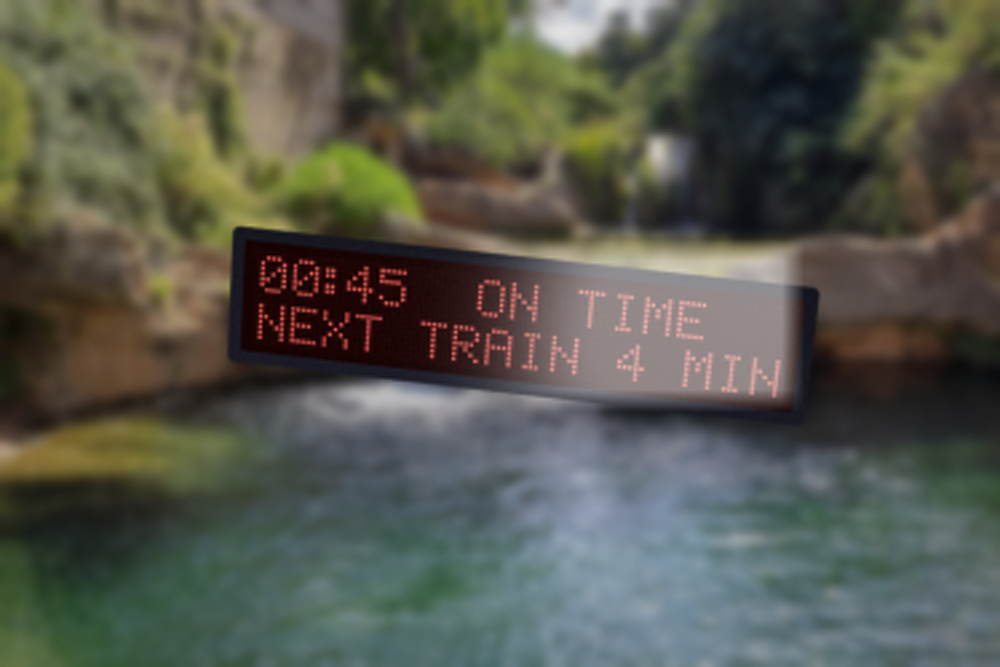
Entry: 0.45
